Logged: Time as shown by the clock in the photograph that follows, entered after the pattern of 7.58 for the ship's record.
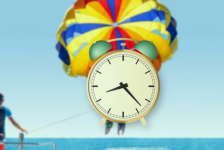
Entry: 8.23
